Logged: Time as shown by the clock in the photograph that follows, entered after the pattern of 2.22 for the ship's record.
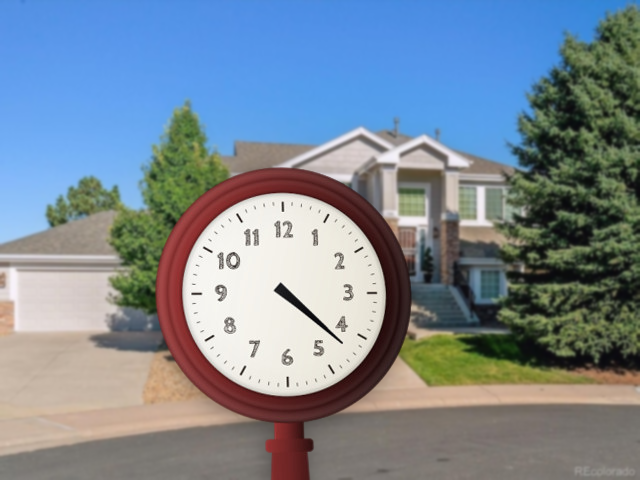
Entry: 4.22
